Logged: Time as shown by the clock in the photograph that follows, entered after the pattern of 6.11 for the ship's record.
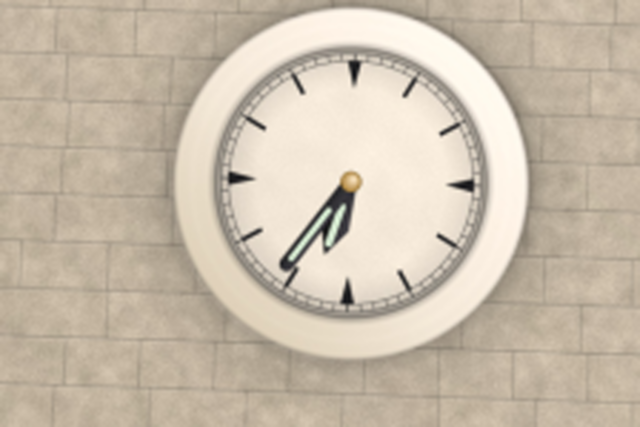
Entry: 6.36
